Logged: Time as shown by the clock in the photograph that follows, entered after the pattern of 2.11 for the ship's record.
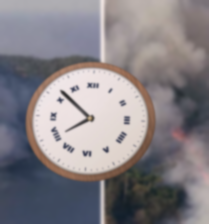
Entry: 7.52
